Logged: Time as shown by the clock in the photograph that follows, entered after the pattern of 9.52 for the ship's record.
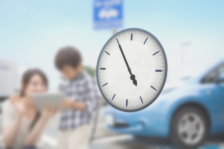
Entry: 4.55
